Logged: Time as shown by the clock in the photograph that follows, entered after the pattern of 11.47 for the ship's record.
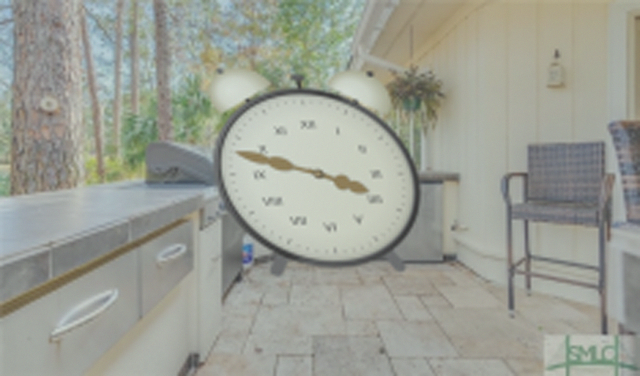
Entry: 3.48
